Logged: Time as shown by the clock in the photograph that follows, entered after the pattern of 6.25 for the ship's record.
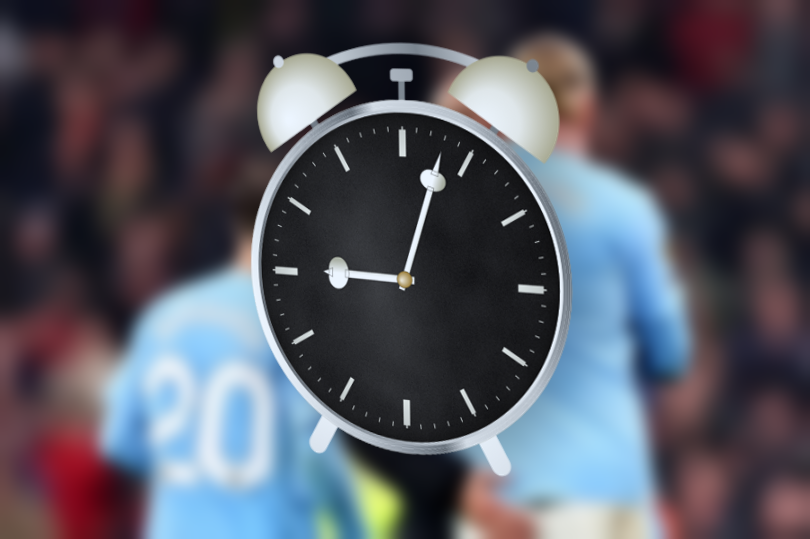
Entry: 9.03
